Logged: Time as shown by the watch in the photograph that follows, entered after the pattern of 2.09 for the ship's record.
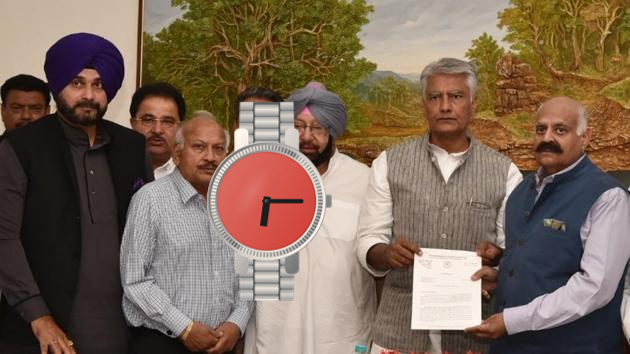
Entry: 6.15
